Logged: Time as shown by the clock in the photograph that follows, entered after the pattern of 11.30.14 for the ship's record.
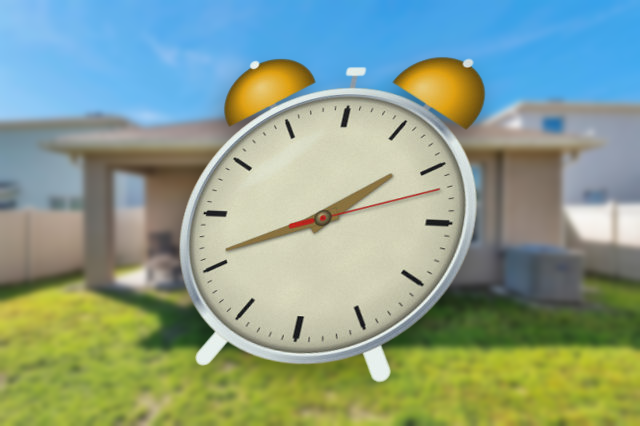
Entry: 1.41.12
